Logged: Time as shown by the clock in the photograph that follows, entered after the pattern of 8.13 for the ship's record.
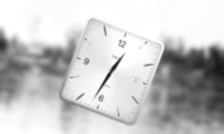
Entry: 12.32
